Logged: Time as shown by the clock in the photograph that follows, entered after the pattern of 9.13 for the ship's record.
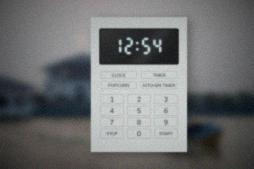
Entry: 12.54
